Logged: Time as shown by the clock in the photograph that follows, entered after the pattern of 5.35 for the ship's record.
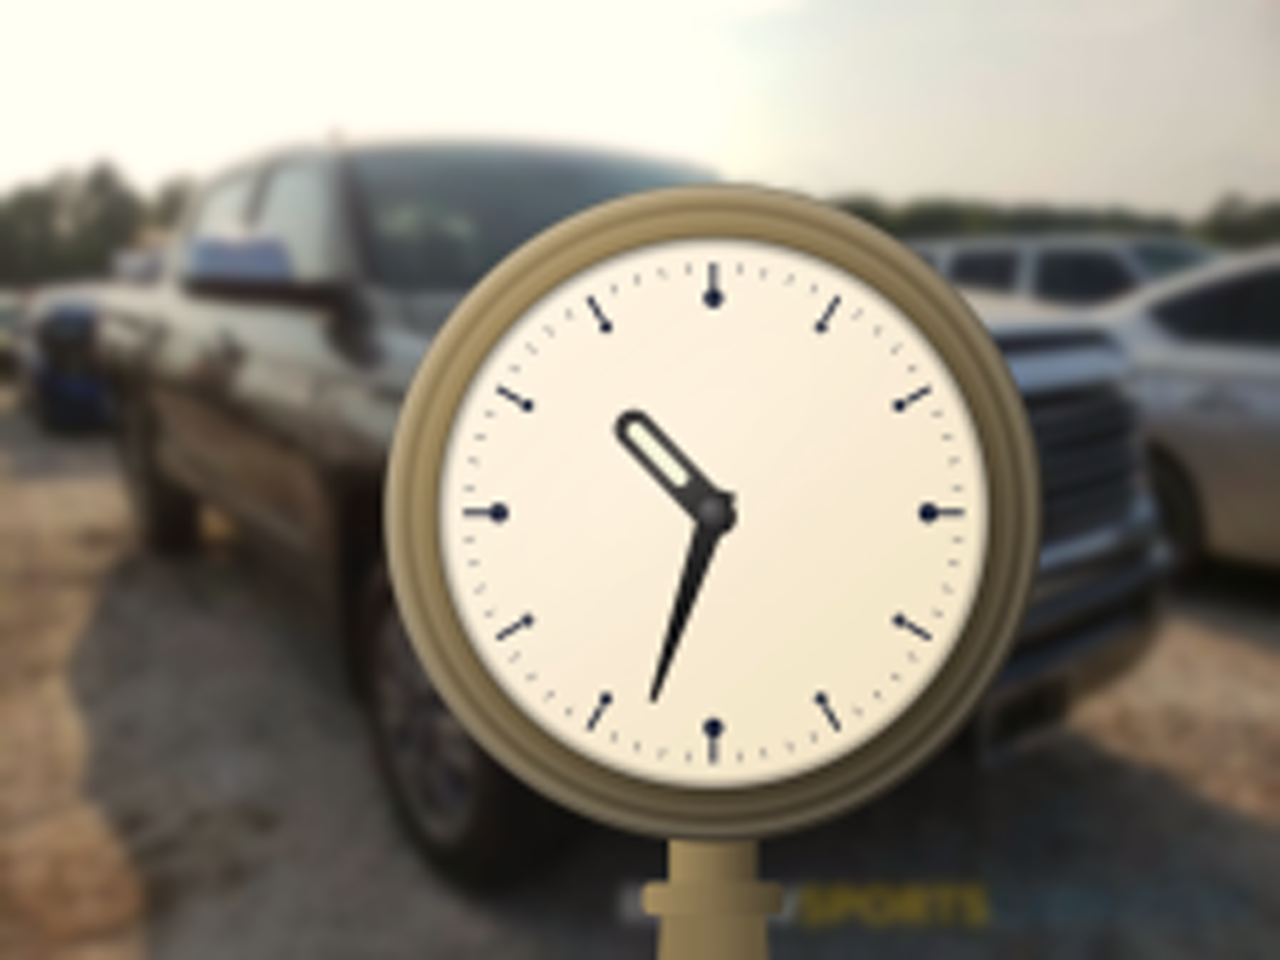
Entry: 10.33
